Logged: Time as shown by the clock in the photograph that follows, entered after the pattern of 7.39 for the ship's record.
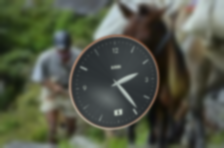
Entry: 2.24
